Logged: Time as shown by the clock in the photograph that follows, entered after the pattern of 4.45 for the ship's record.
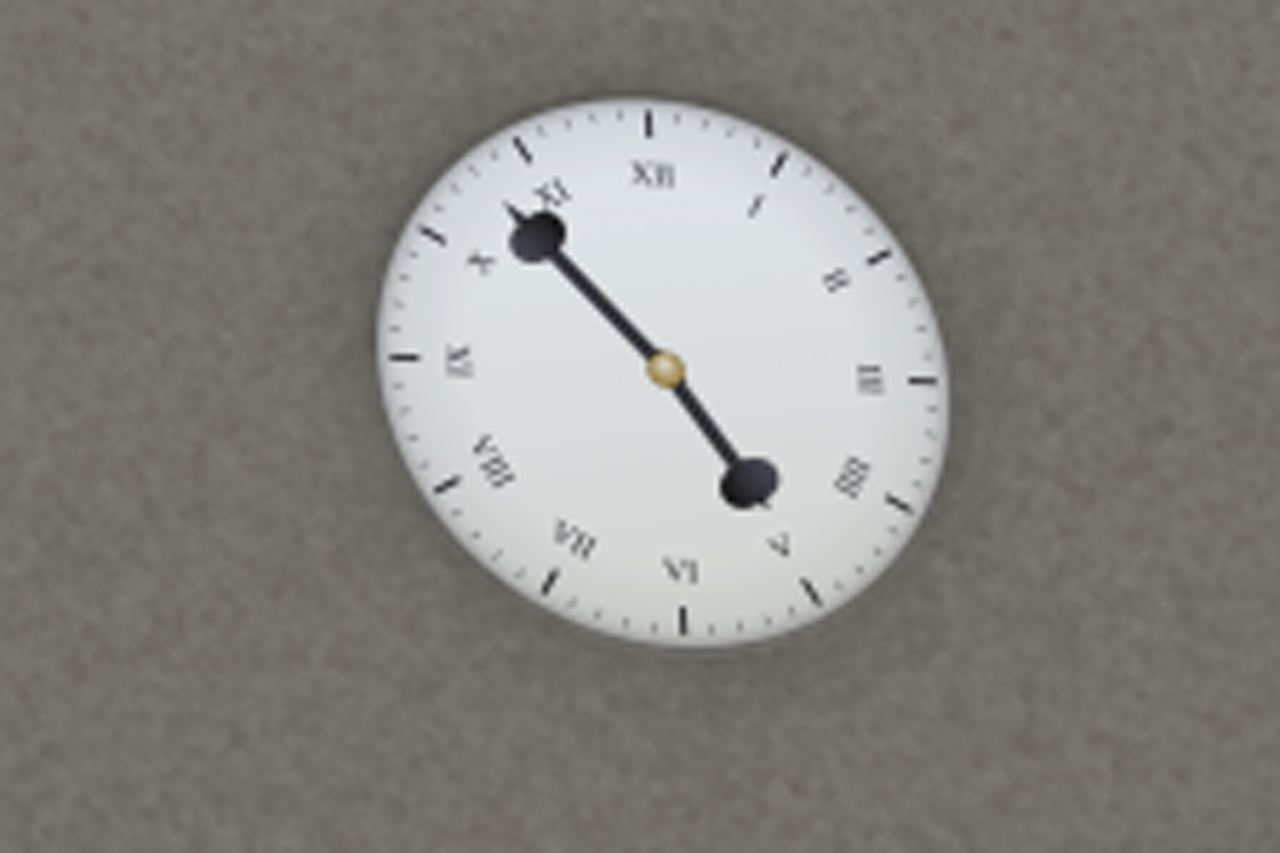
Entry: 4.53
